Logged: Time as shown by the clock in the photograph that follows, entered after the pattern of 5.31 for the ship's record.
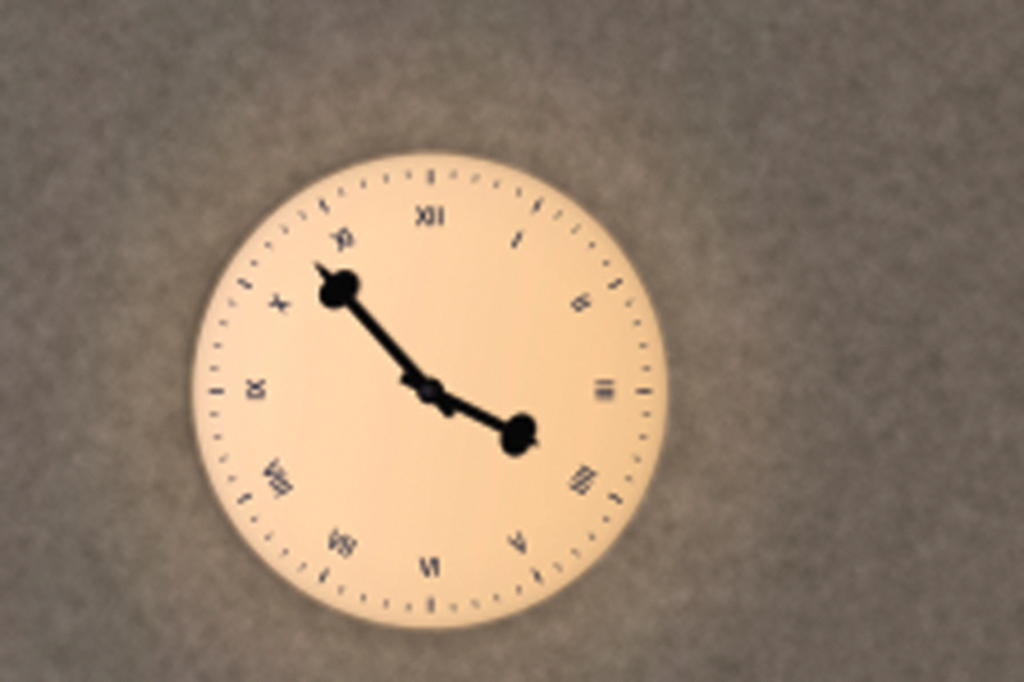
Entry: 3.53
